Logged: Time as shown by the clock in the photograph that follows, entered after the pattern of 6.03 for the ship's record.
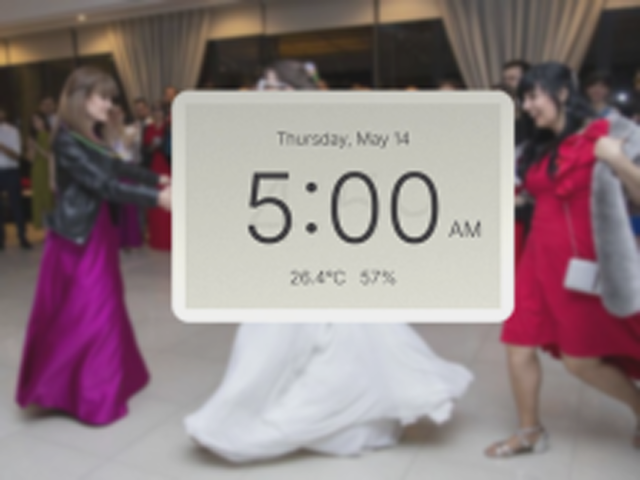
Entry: 5.00
